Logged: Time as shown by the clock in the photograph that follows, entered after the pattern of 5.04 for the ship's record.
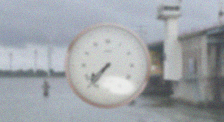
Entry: 7.37
